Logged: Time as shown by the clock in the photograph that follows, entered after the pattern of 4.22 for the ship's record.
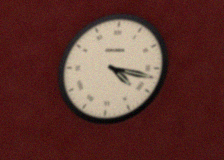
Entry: 4.17
